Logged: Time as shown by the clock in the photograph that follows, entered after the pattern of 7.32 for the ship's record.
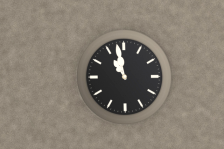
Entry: 10.58
